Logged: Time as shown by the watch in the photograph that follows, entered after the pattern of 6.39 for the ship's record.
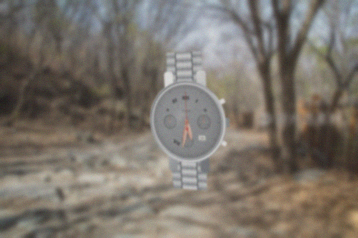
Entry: 5.32
